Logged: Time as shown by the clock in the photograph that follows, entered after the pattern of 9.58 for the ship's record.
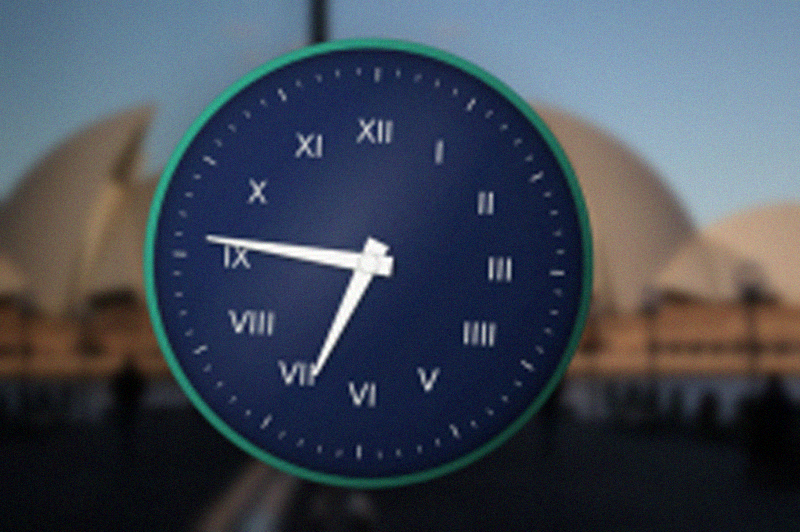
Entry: 6.46
